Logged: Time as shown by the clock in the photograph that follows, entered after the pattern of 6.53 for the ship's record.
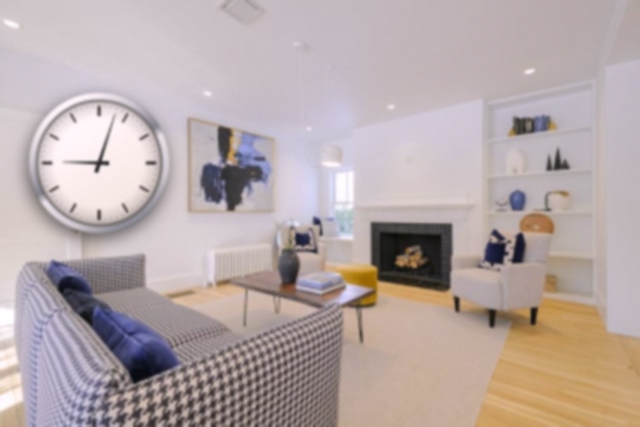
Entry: 9.03
